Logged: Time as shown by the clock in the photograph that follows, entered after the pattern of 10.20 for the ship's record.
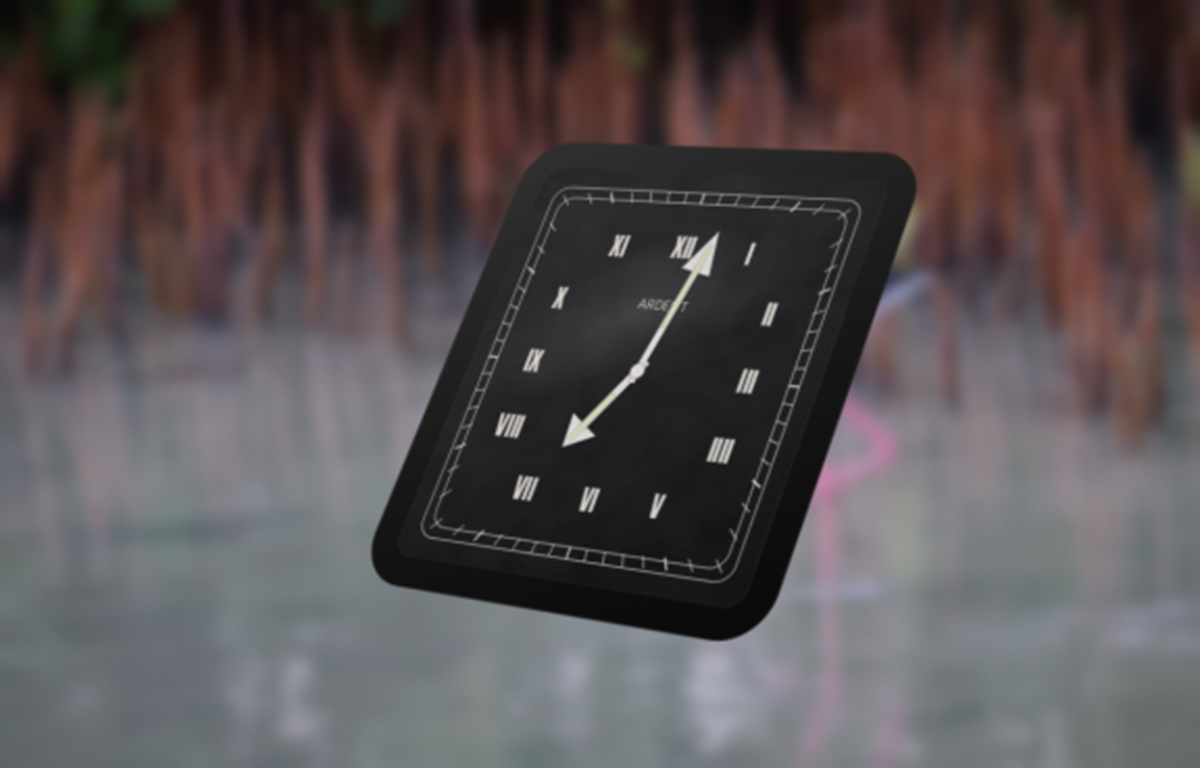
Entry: 7.02
